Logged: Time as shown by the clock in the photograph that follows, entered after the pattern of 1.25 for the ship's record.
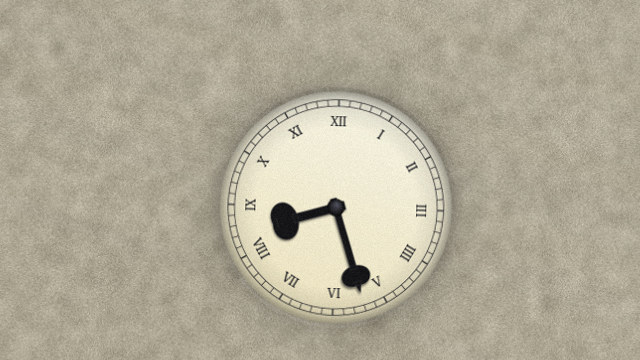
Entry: 8.27
